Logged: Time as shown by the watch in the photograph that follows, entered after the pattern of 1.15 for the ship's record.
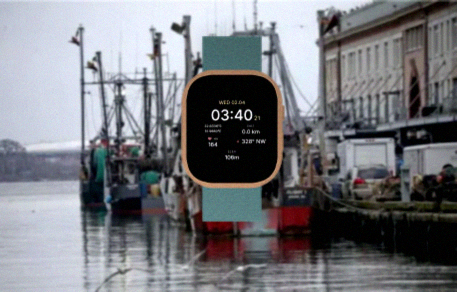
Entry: 3.40
